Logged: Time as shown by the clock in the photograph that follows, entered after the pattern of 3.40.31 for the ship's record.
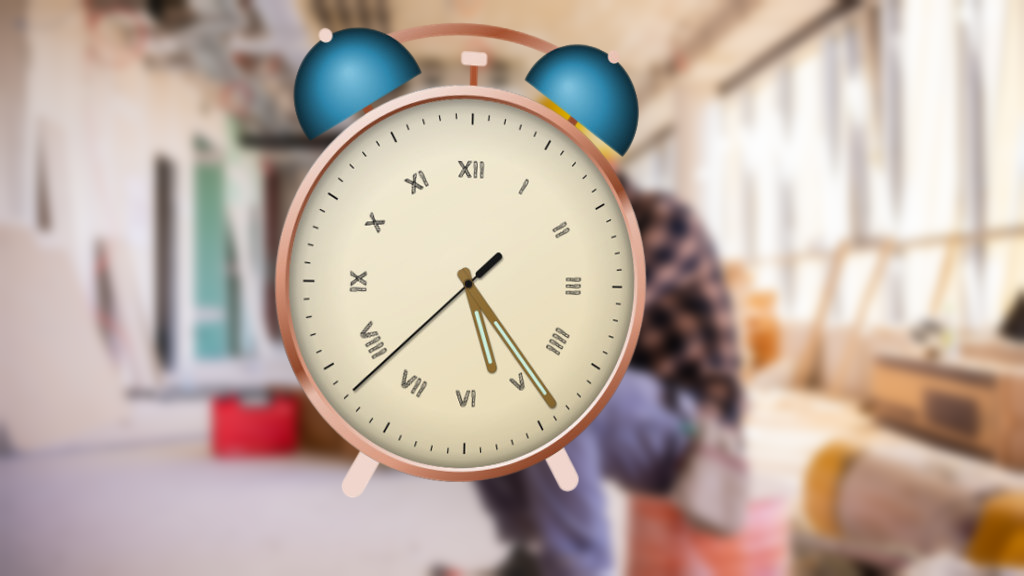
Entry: 5.23.38
